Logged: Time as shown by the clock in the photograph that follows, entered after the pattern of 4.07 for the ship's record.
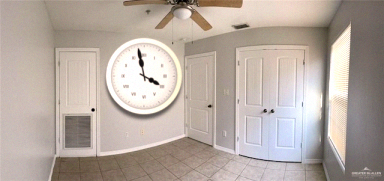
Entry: 3.58
